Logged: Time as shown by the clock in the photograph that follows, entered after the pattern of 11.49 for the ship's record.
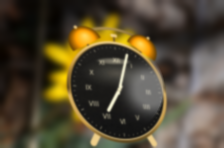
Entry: 7.03
